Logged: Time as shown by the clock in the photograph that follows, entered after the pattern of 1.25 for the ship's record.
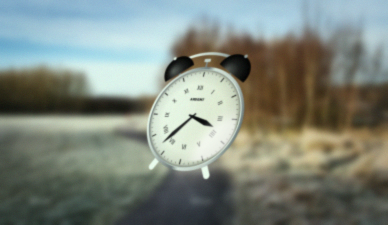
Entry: 3.37
